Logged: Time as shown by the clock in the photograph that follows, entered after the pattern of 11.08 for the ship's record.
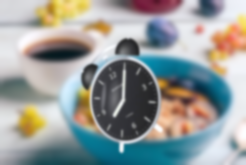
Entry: 8.05
